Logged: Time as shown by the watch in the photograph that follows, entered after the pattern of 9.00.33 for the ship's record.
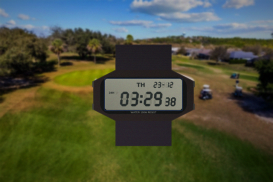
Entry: 3.29.38
